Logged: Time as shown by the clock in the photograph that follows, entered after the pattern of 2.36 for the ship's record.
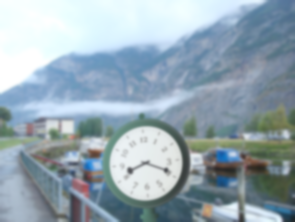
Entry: 8.19
